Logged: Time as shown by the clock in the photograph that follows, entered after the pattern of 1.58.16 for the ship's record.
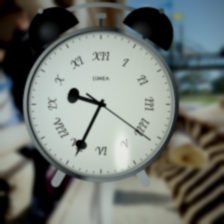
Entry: 9.34.21
